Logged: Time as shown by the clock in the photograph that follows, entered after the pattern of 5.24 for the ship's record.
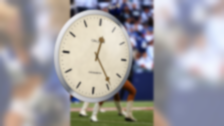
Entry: 12.24
